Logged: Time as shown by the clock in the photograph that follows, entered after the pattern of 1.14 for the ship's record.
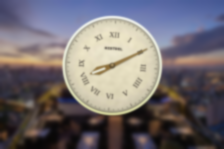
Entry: 8.10
